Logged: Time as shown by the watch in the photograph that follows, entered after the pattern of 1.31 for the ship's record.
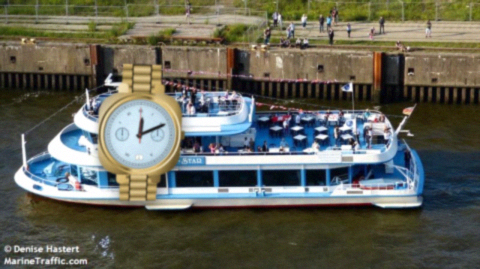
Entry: 12.11
